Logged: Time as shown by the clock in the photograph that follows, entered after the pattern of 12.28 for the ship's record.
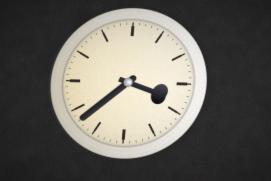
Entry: 3.38
